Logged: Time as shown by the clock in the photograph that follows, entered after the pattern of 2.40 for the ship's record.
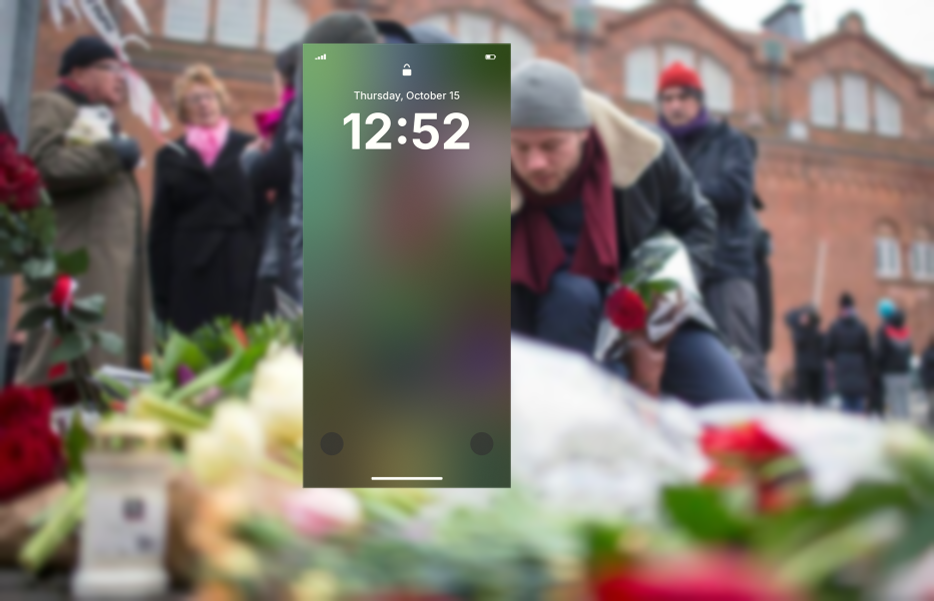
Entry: 12.52
